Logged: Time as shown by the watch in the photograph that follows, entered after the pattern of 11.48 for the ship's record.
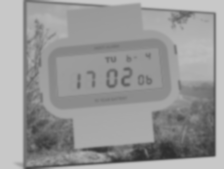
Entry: 17.02
